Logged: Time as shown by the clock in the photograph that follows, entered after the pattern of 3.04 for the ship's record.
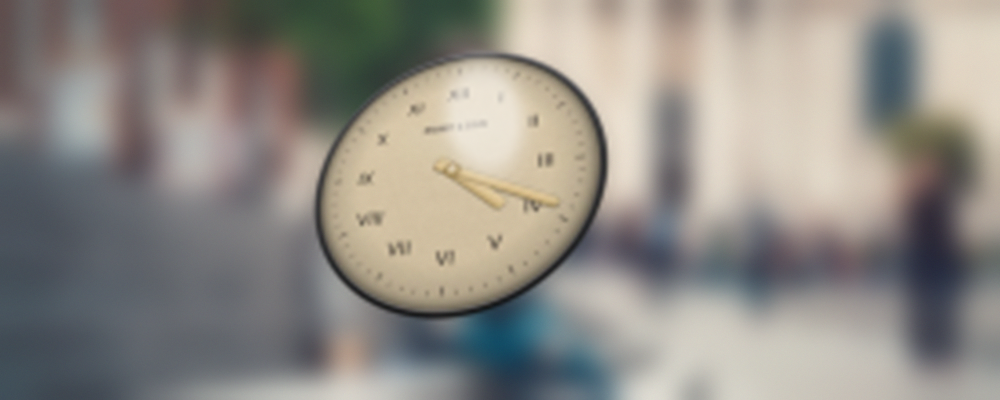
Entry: 4.19
